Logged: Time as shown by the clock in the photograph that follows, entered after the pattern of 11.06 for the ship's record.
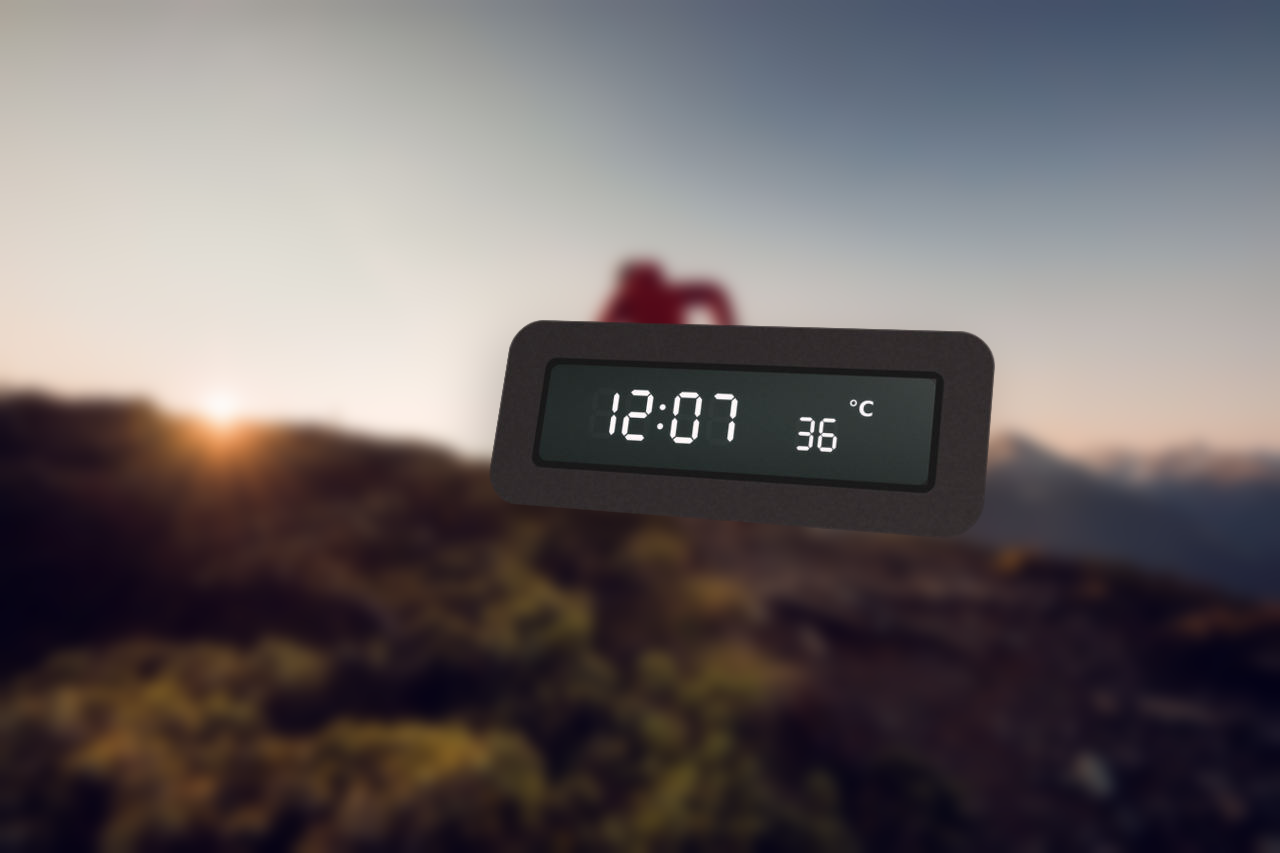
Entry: 12.07
